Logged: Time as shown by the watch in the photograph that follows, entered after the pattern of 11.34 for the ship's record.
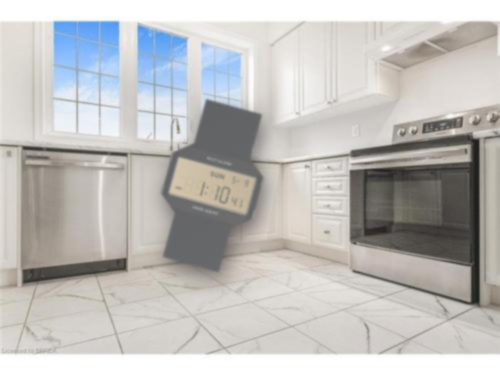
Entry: 1.10
